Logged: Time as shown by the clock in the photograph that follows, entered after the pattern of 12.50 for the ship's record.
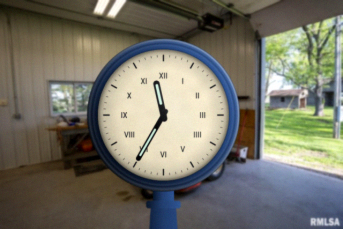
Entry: 11.35
